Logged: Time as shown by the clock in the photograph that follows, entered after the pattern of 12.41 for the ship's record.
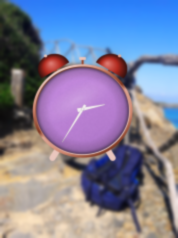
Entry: 2.35
